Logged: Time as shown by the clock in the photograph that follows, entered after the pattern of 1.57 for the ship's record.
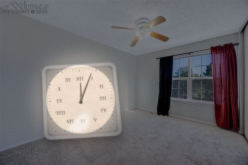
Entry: 12.04
